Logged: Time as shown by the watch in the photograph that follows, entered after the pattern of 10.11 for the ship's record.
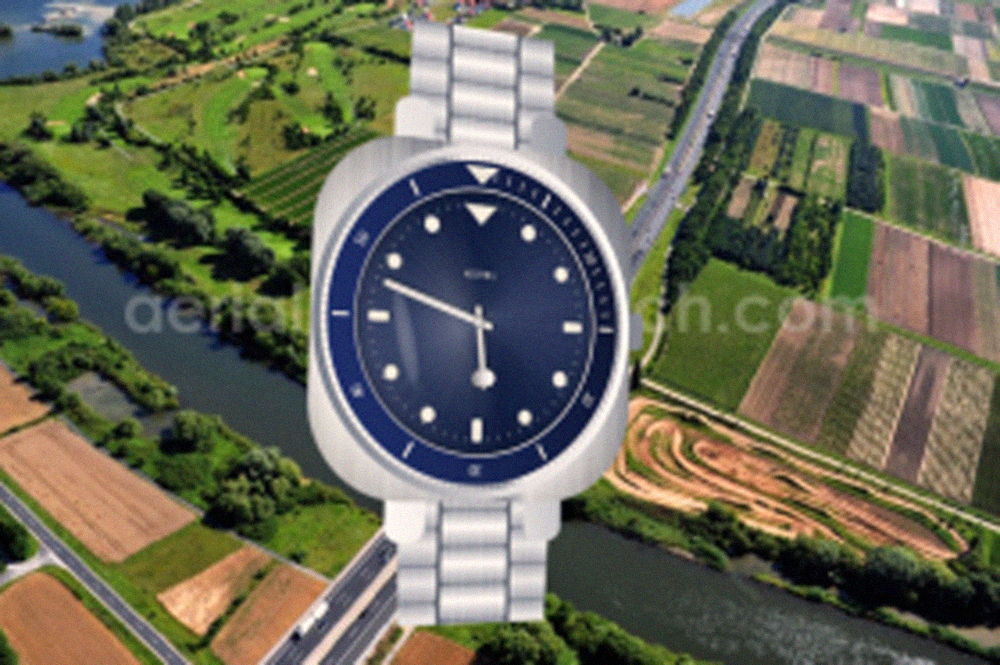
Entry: 5.48
